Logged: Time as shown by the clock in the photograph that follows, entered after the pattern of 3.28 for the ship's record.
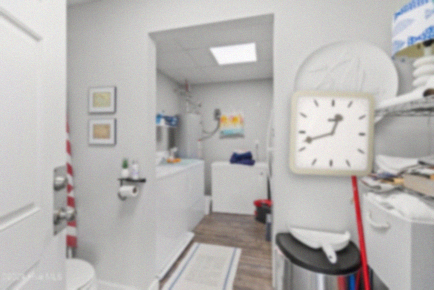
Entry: 12.42
